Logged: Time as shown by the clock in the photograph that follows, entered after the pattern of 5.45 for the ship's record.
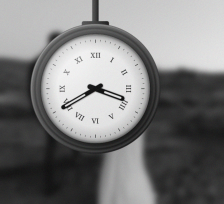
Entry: 3.40
